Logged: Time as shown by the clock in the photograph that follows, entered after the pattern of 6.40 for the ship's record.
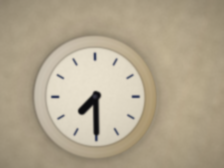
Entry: 7.30
